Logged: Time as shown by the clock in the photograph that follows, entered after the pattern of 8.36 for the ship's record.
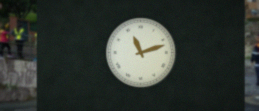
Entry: 11.12
